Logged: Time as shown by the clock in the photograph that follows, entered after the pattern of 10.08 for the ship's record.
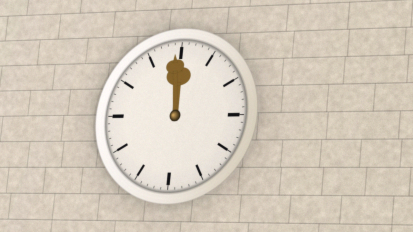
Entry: 11.59
